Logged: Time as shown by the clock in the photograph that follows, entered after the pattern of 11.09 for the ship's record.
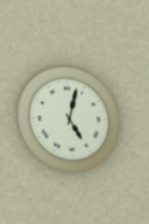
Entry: 5.03
